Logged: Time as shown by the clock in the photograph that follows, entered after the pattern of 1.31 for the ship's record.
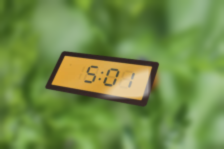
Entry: 5.01
